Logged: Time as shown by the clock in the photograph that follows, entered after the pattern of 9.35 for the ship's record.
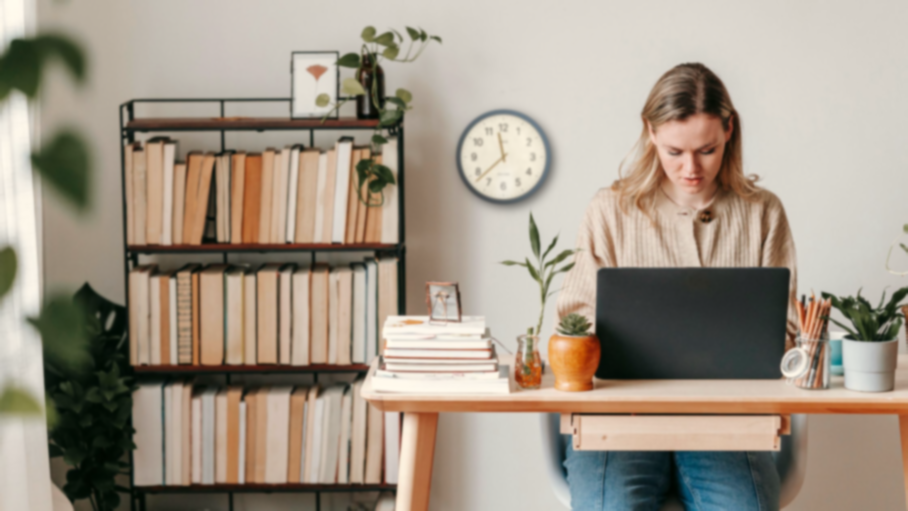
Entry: 11.38
